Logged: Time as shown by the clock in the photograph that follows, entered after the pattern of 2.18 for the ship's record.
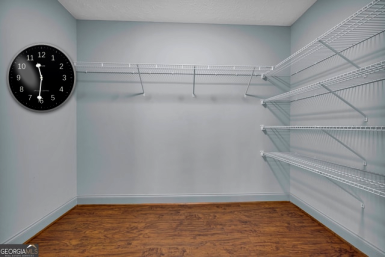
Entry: 11.31
